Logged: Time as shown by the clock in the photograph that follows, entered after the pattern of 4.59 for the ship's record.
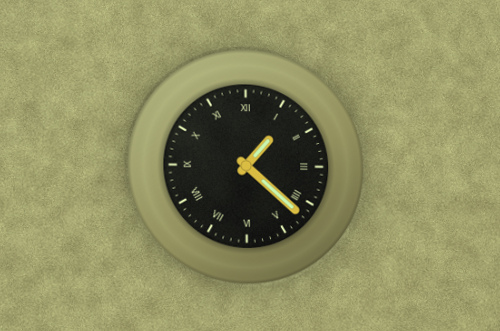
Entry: 1.22
